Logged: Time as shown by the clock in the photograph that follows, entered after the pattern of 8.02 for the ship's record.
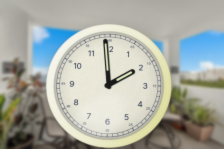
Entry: 1.59
